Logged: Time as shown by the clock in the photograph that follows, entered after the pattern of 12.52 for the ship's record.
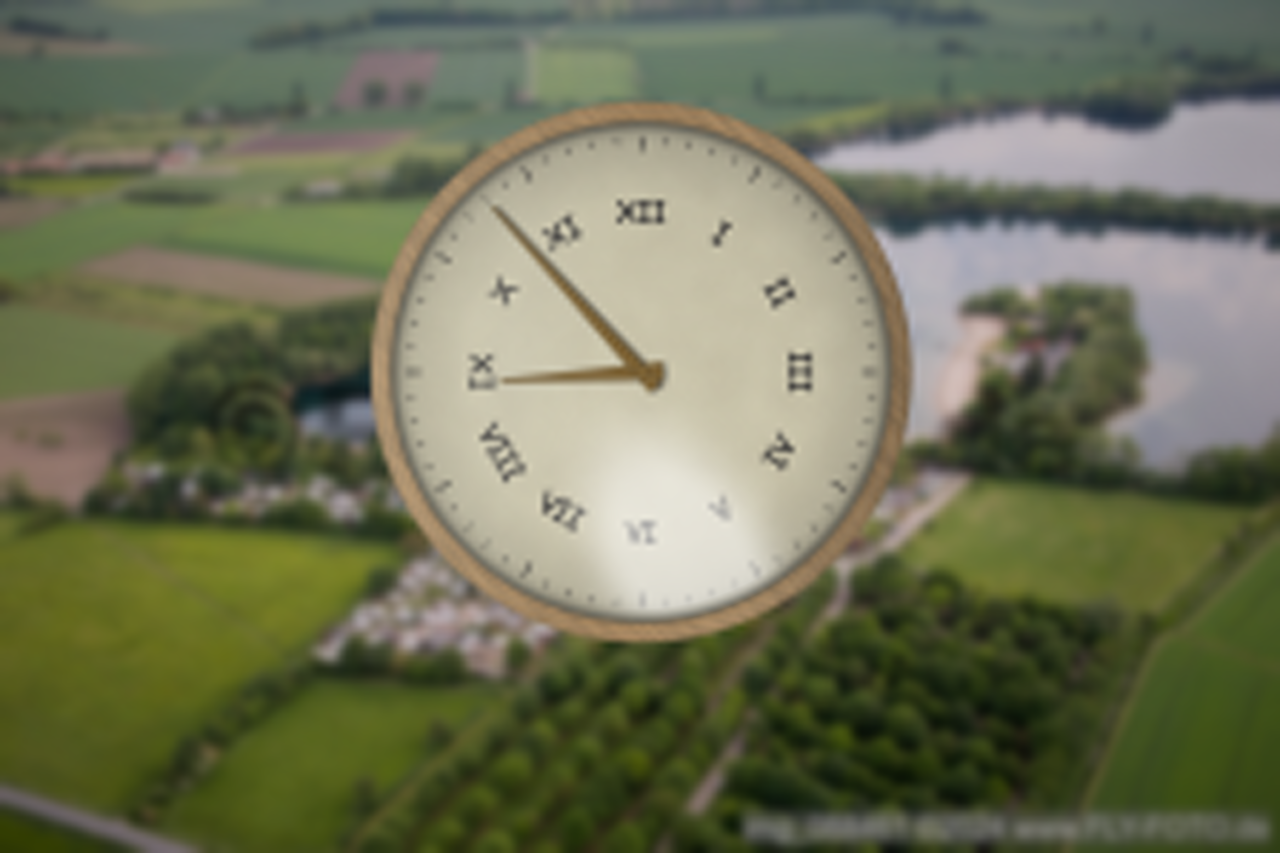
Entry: 8.53
